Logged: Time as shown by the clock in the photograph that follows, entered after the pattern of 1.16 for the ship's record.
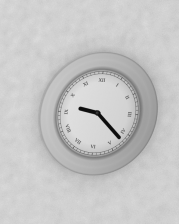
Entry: 9.22
